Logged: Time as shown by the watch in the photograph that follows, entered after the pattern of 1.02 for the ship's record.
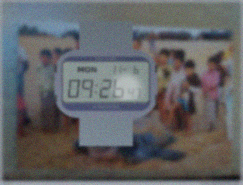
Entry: 9.26
